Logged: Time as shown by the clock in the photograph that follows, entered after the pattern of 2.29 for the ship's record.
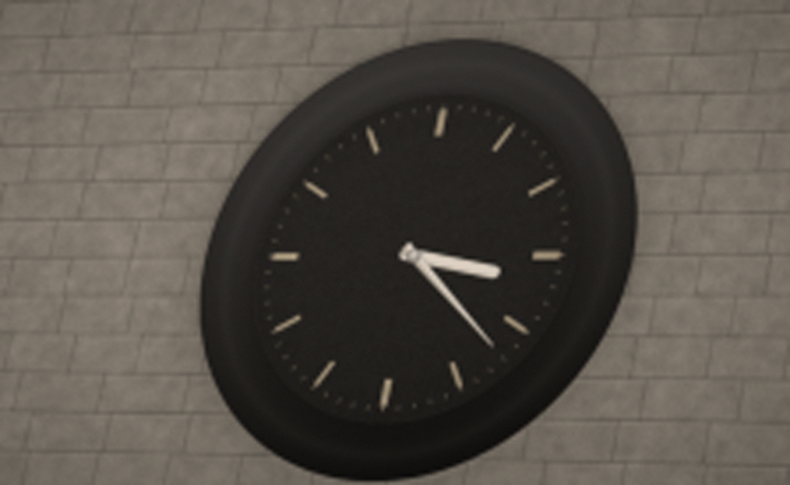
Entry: 3.22
